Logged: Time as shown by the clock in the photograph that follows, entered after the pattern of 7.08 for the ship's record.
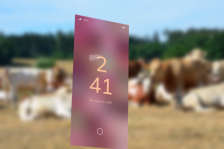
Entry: 2.41
